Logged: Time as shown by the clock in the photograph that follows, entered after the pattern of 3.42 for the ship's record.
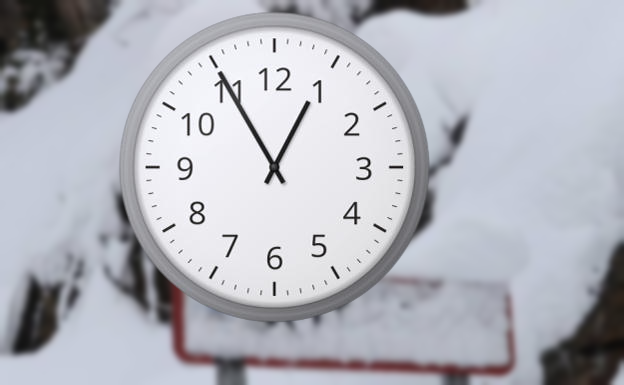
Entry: 12.55
